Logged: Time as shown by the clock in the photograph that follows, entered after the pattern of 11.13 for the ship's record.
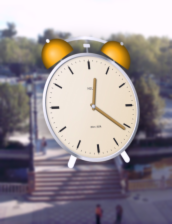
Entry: 12.21
